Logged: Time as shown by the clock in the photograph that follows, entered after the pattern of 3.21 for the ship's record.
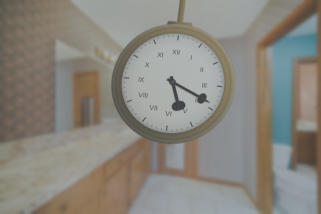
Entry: 5.19
